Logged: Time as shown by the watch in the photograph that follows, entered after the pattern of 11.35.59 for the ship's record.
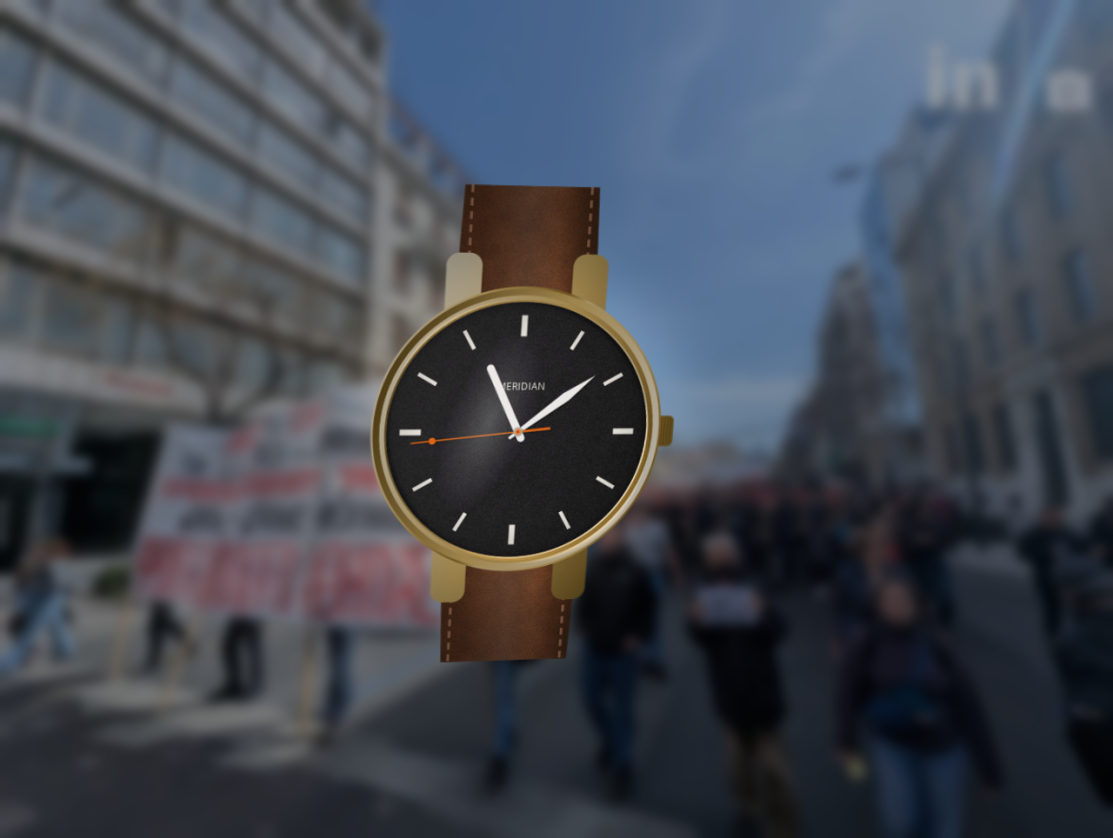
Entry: 11.08.44
